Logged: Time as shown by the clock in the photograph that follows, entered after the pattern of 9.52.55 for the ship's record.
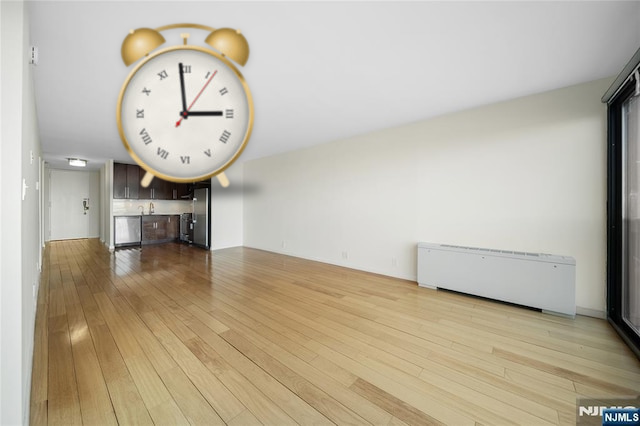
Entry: 2.59.06
